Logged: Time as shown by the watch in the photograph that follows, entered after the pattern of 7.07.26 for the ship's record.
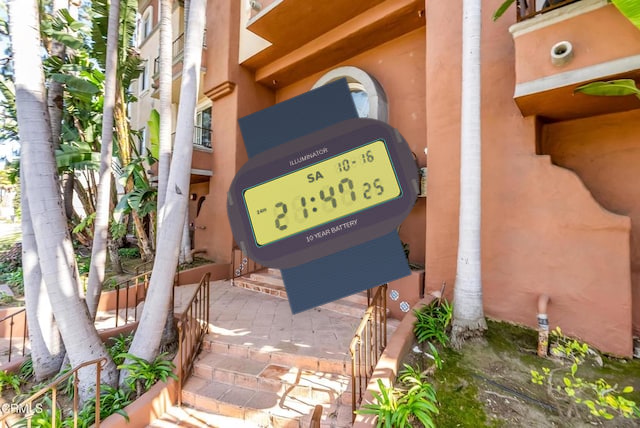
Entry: 21.47.25
